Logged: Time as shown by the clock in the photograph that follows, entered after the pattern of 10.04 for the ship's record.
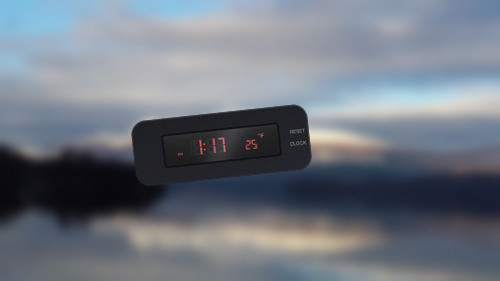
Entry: 1.17
